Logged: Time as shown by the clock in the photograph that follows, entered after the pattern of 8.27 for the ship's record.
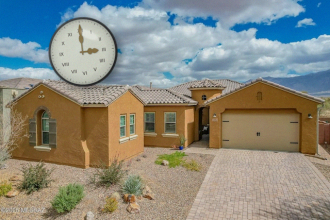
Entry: 3.00
